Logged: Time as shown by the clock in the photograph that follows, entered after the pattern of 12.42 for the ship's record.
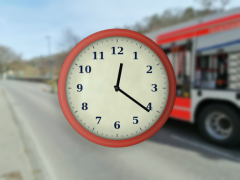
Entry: 12.21
